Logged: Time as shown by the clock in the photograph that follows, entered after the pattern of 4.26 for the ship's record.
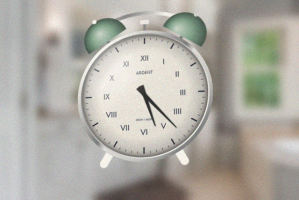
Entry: 5.23
